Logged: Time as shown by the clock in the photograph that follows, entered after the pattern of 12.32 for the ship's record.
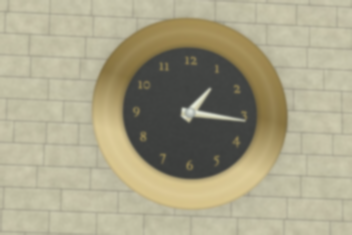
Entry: 1.16
